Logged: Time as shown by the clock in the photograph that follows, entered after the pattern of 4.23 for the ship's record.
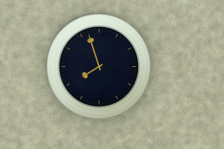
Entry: 7.57
